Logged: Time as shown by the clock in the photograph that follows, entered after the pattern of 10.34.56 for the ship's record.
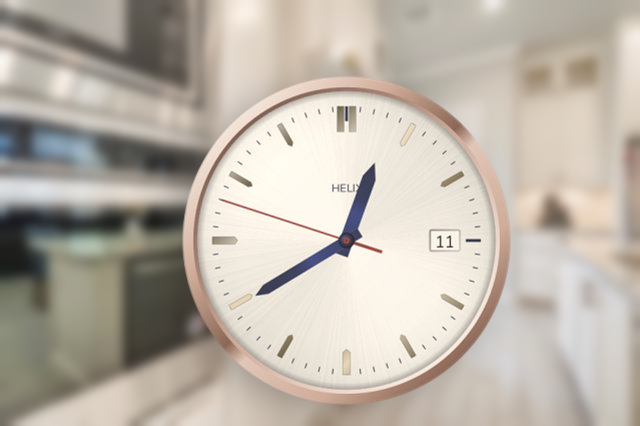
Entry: 12.39.48
